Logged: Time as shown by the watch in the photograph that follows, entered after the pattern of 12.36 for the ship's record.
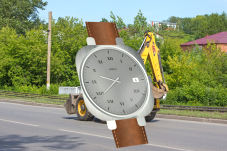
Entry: 9.39
